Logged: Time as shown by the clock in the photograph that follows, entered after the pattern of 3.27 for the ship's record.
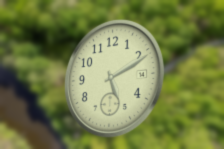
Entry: 5.11
